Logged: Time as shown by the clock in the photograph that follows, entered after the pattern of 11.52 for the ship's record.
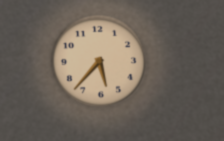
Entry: 5.37
